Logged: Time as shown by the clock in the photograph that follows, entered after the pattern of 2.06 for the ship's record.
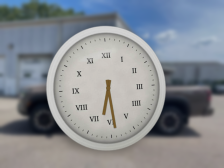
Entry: 6.29
